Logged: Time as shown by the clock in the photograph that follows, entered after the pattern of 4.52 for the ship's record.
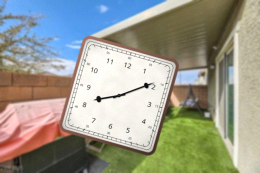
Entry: 8.09
